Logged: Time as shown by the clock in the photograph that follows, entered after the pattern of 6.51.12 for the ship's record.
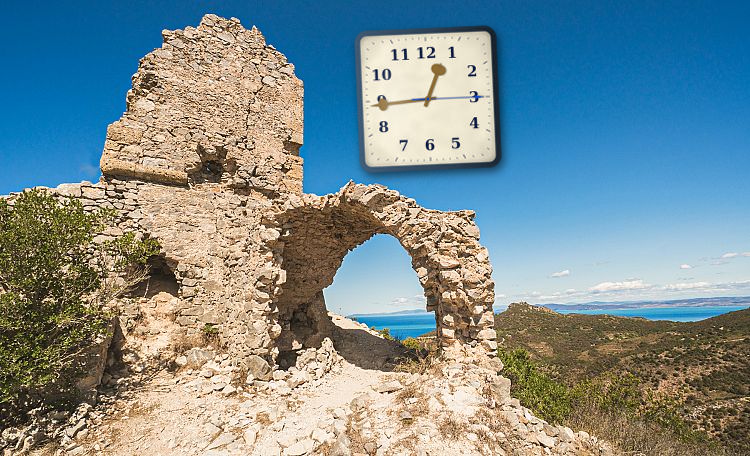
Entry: 12.44.15
